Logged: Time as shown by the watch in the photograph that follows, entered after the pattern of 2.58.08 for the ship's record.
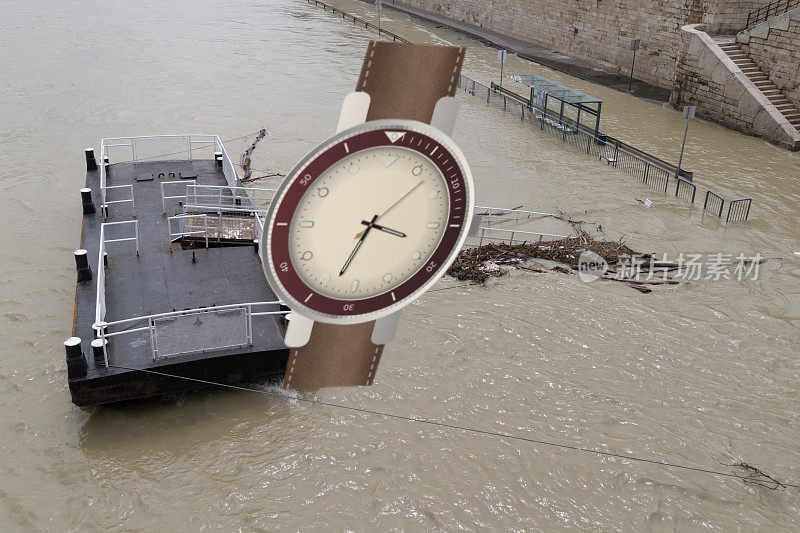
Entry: 3.33.07
